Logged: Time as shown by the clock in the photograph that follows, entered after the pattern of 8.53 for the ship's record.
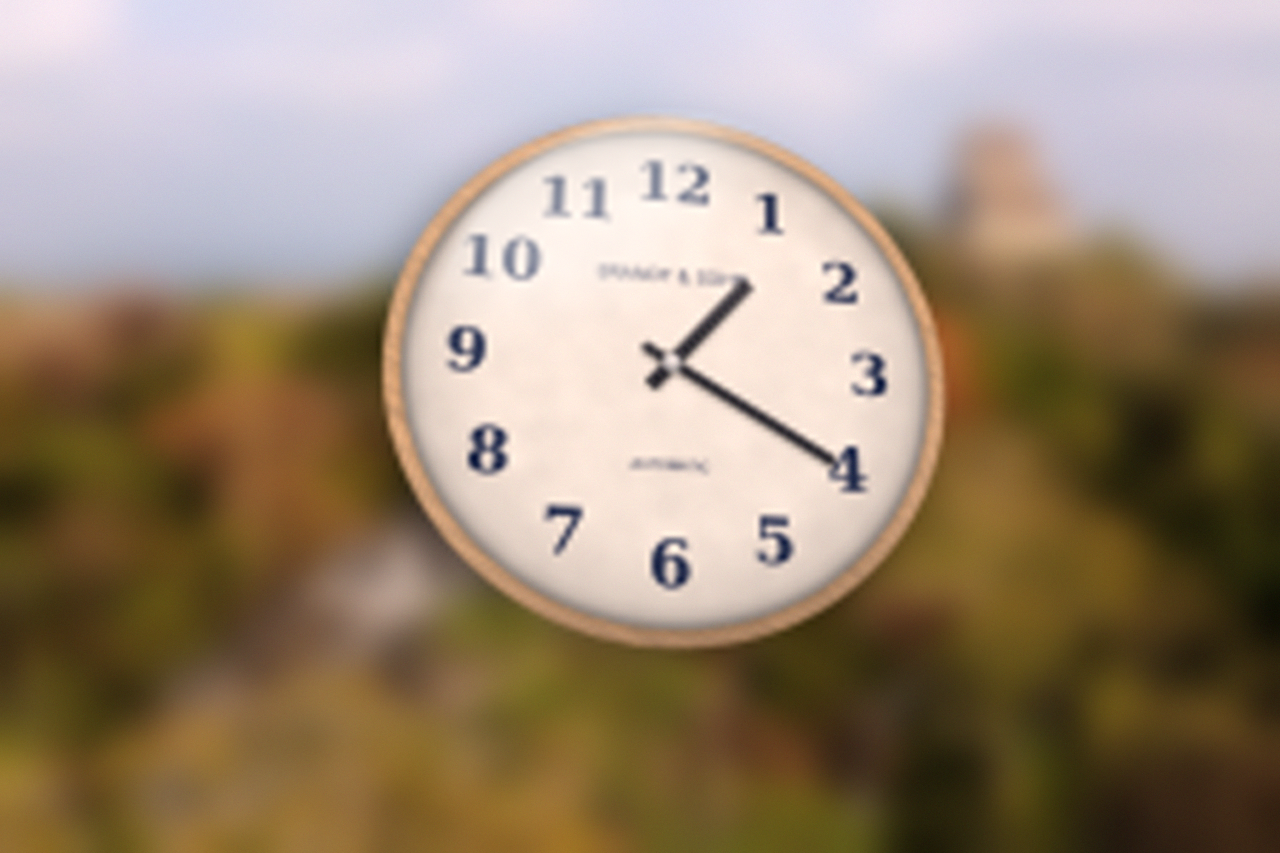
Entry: 1.20
